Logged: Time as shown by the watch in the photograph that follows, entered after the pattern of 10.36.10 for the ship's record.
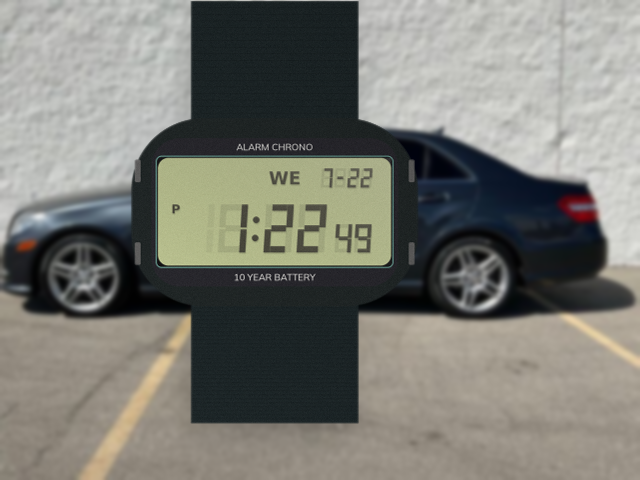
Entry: 1.22.49
